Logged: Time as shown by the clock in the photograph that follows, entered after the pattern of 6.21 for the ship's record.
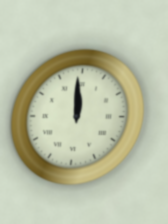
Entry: 11.59
